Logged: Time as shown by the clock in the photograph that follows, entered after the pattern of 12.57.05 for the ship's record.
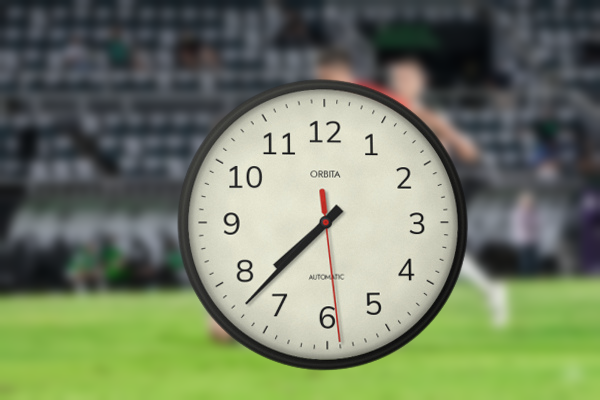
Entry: 7.37.29
